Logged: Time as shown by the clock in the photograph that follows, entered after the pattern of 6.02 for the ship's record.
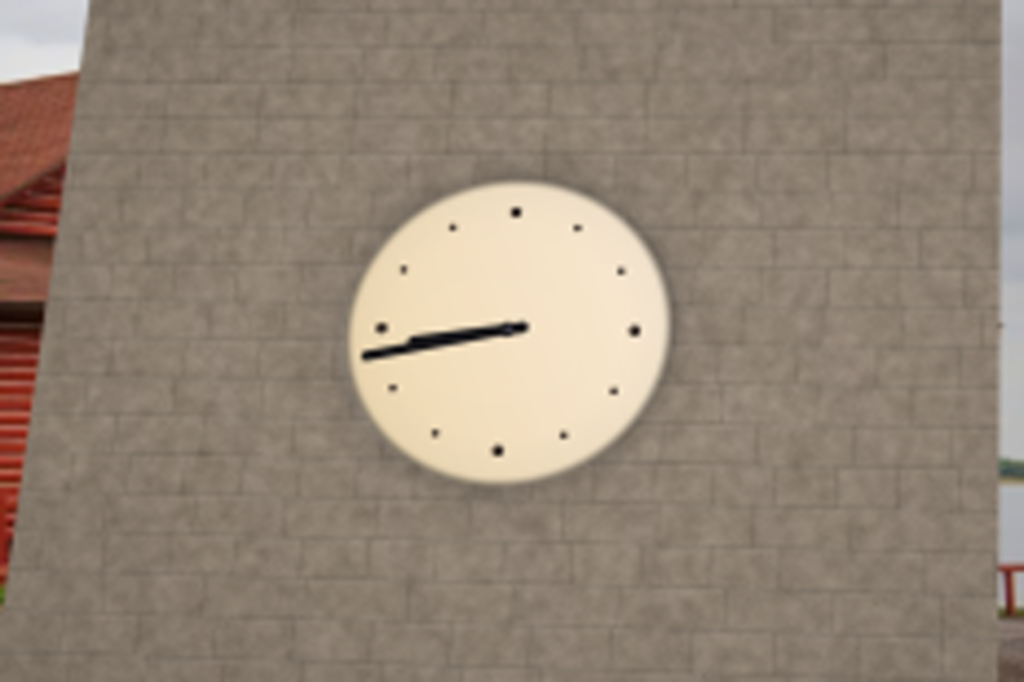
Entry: 8.43
